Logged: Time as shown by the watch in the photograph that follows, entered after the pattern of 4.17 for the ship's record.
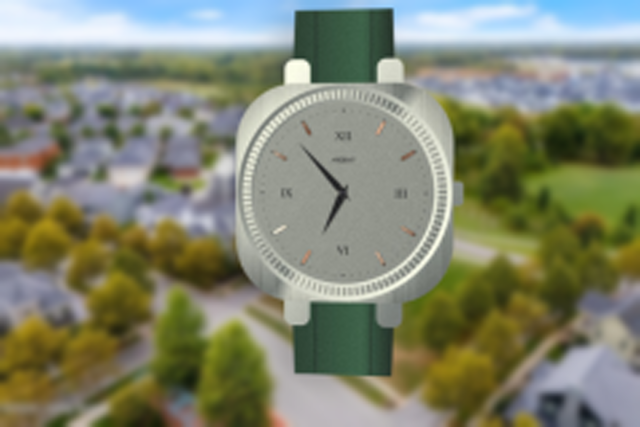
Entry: 6.53
